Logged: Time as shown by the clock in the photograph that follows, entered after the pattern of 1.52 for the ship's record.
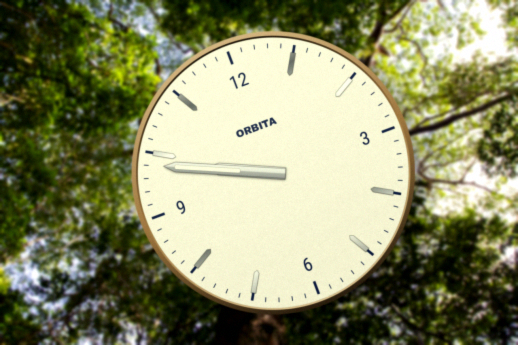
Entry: 9.49
